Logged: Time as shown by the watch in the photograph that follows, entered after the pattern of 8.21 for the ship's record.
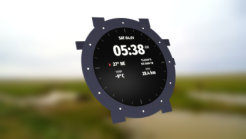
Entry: 5.38
